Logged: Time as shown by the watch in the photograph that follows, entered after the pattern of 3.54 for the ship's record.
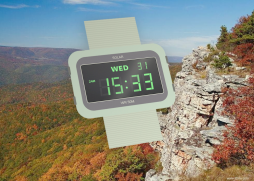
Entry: 15.33
